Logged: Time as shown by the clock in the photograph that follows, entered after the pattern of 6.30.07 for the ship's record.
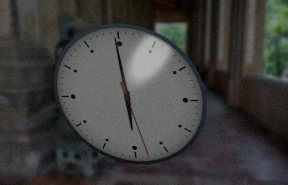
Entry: 5.59.28
